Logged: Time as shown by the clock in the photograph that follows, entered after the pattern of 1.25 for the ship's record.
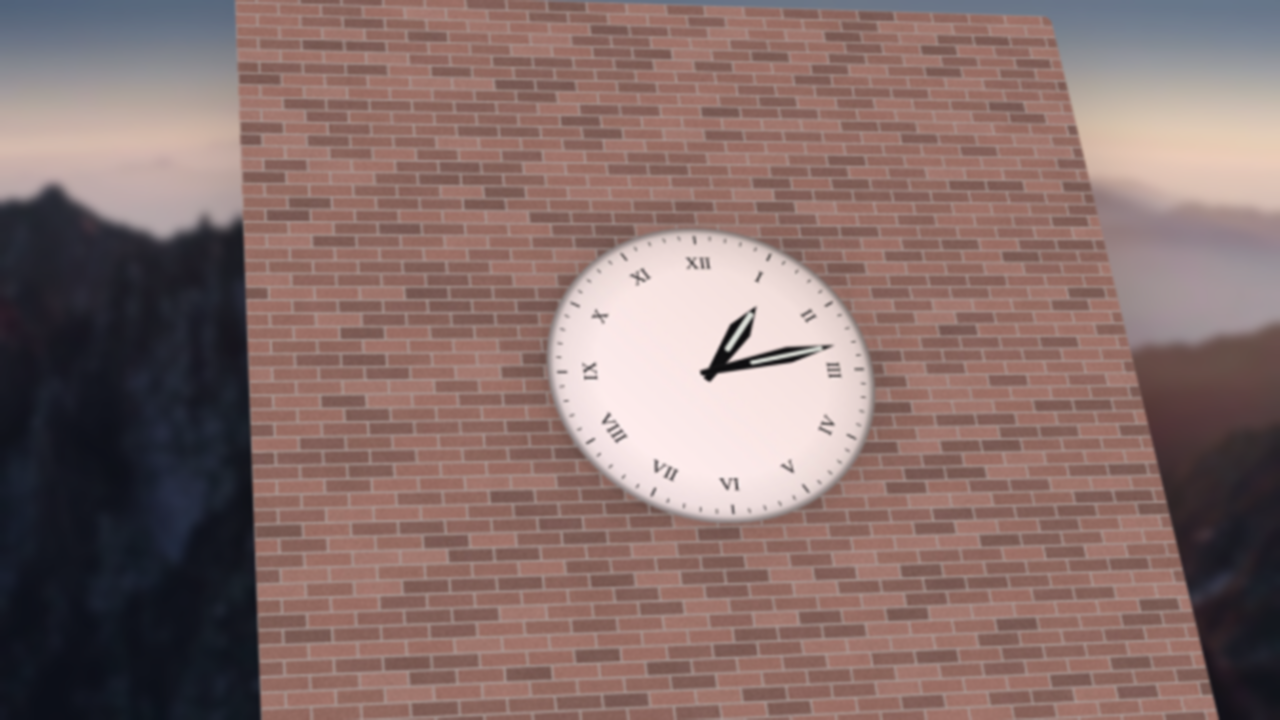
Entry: 1.13
